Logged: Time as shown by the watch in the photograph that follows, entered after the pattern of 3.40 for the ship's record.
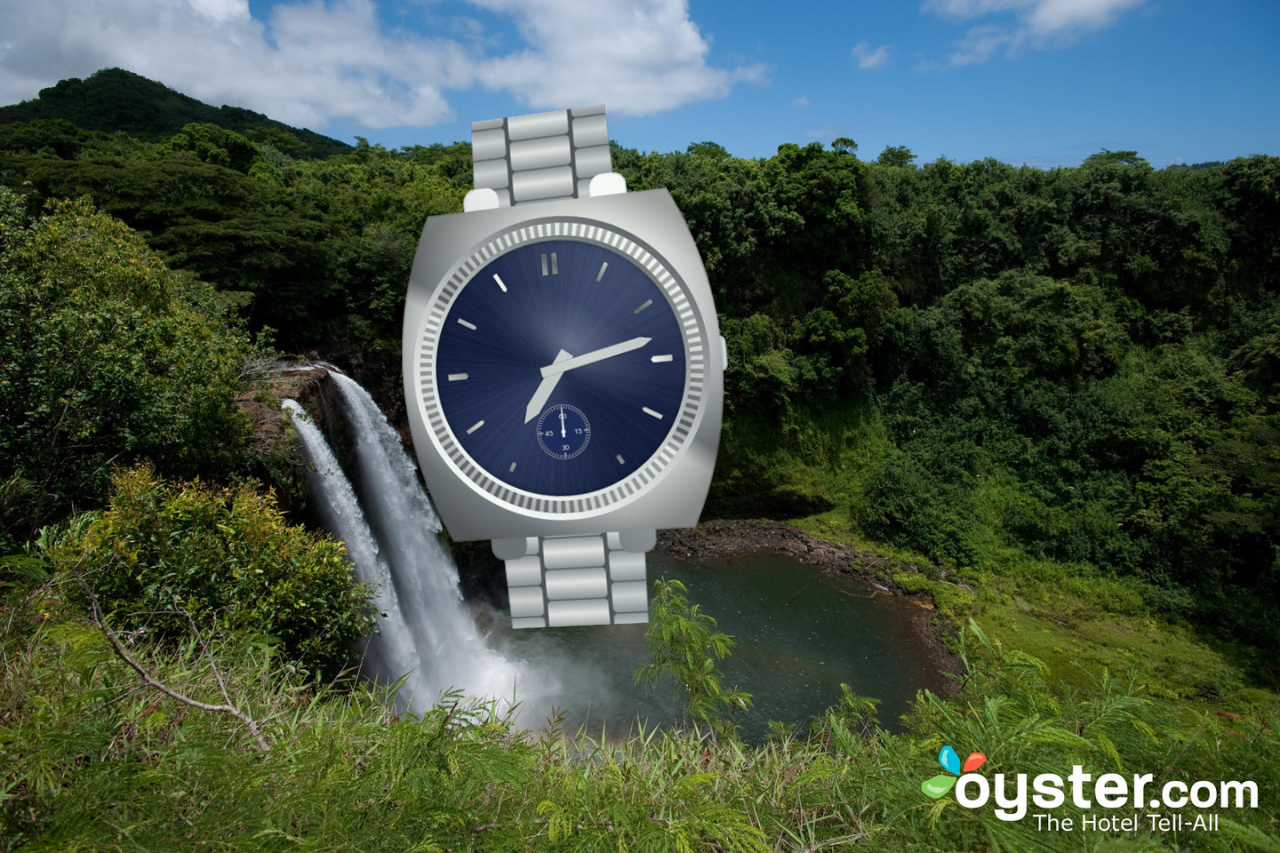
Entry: 7.13
